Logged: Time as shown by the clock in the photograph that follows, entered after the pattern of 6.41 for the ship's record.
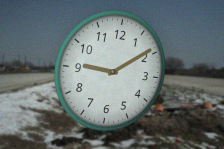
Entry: 9.09
